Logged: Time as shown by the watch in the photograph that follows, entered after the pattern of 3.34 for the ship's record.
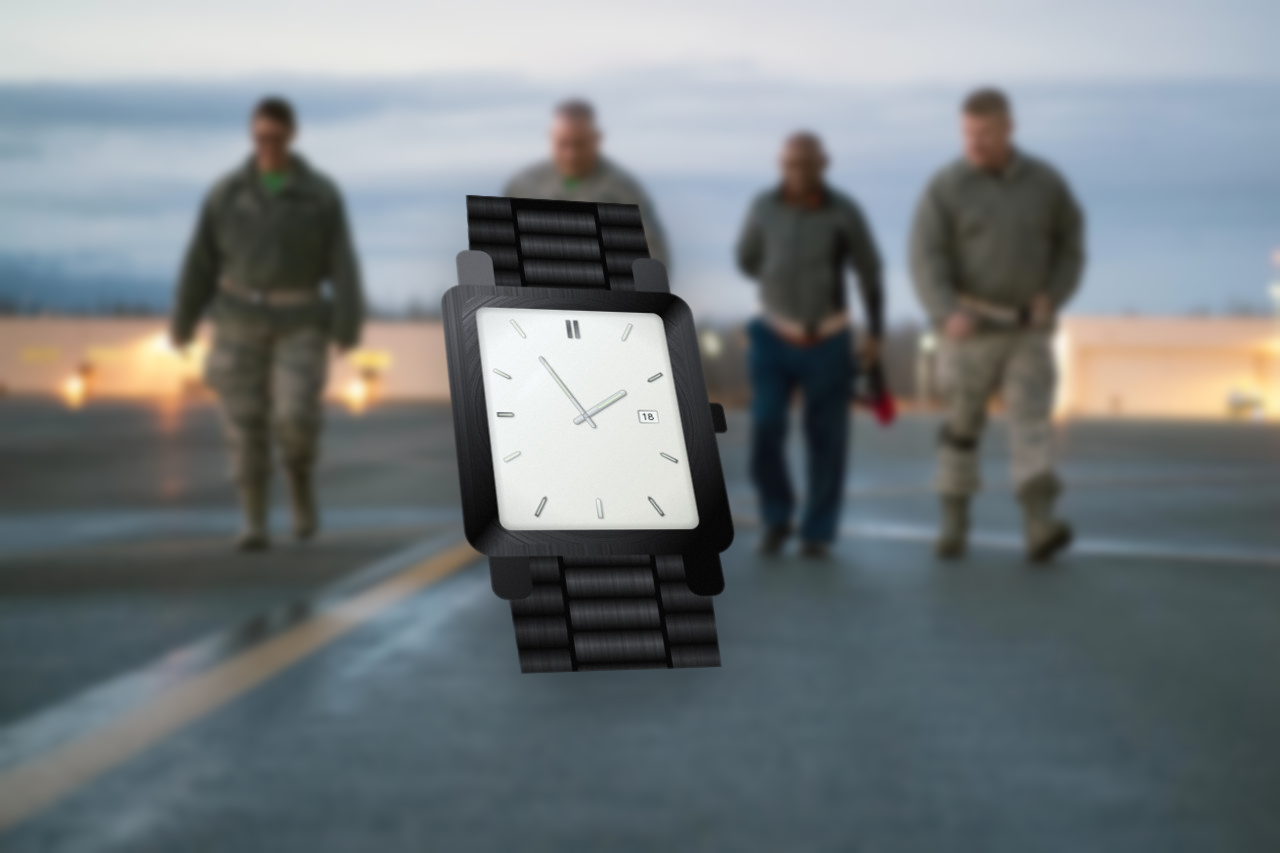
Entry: 1.55
